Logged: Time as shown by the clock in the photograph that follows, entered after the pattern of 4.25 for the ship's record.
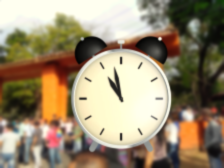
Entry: 10.58
